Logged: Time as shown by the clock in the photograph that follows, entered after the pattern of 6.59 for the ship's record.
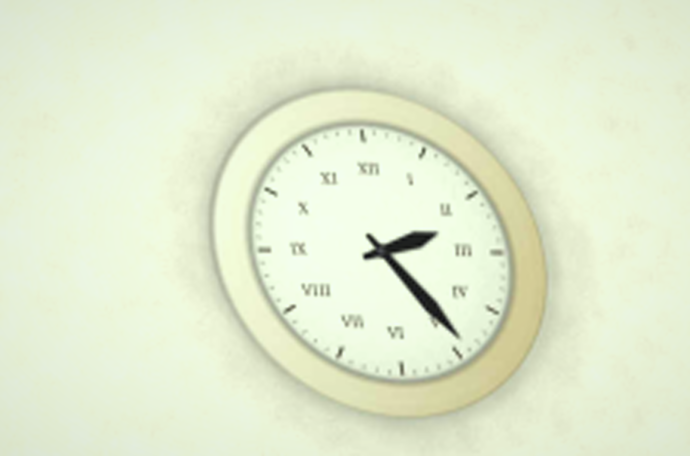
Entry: 2.24
